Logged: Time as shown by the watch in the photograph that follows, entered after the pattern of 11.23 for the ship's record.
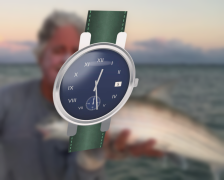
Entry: 12.28
